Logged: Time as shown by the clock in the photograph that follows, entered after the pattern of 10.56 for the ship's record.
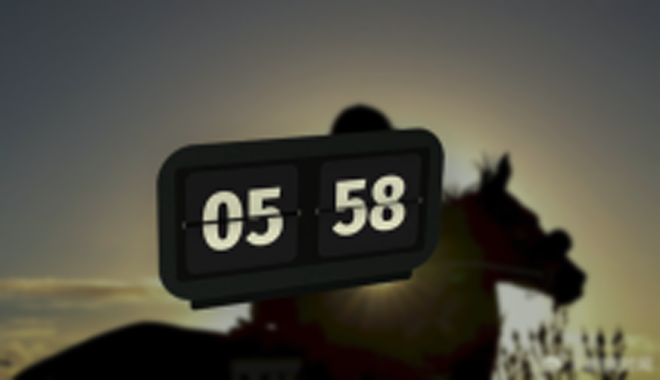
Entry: 5.58
